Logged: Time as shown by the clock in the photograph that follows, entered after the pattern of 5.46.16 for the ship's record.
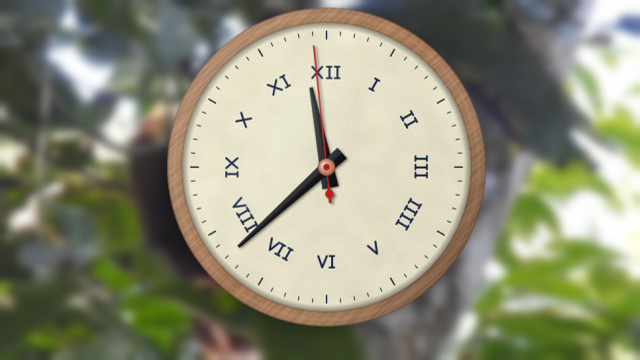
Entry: 11.37.59
